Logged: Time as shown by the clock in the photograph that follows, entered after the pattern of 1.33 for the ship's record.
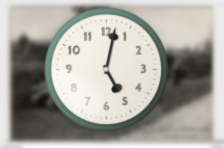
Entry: 5.02
